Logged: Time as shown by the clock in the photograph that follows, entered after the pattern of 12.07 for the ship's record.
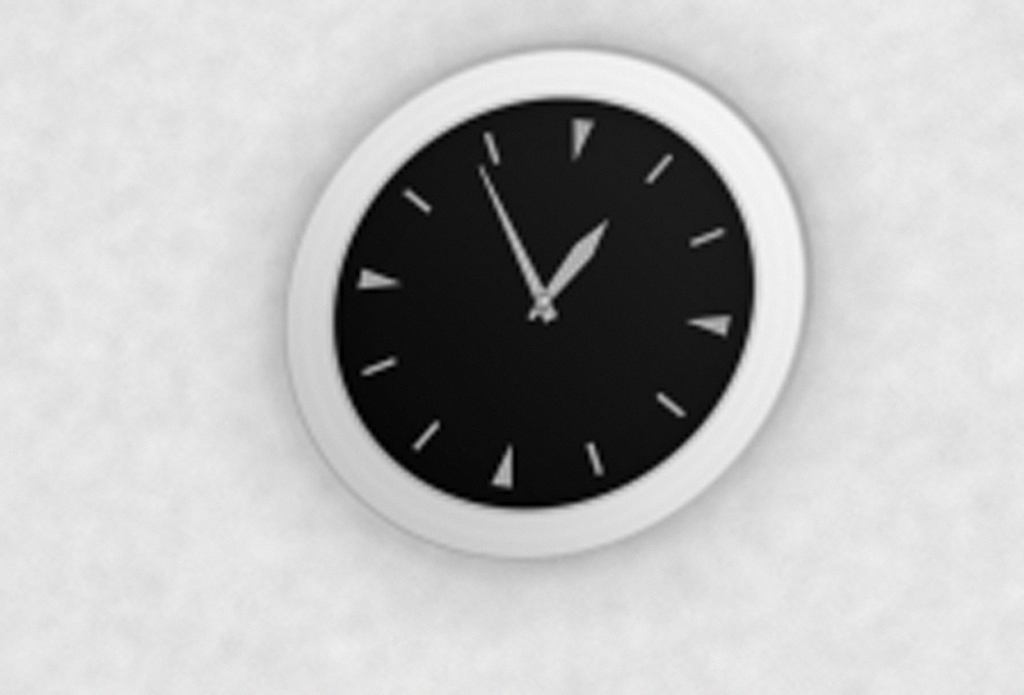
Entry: 12.54
